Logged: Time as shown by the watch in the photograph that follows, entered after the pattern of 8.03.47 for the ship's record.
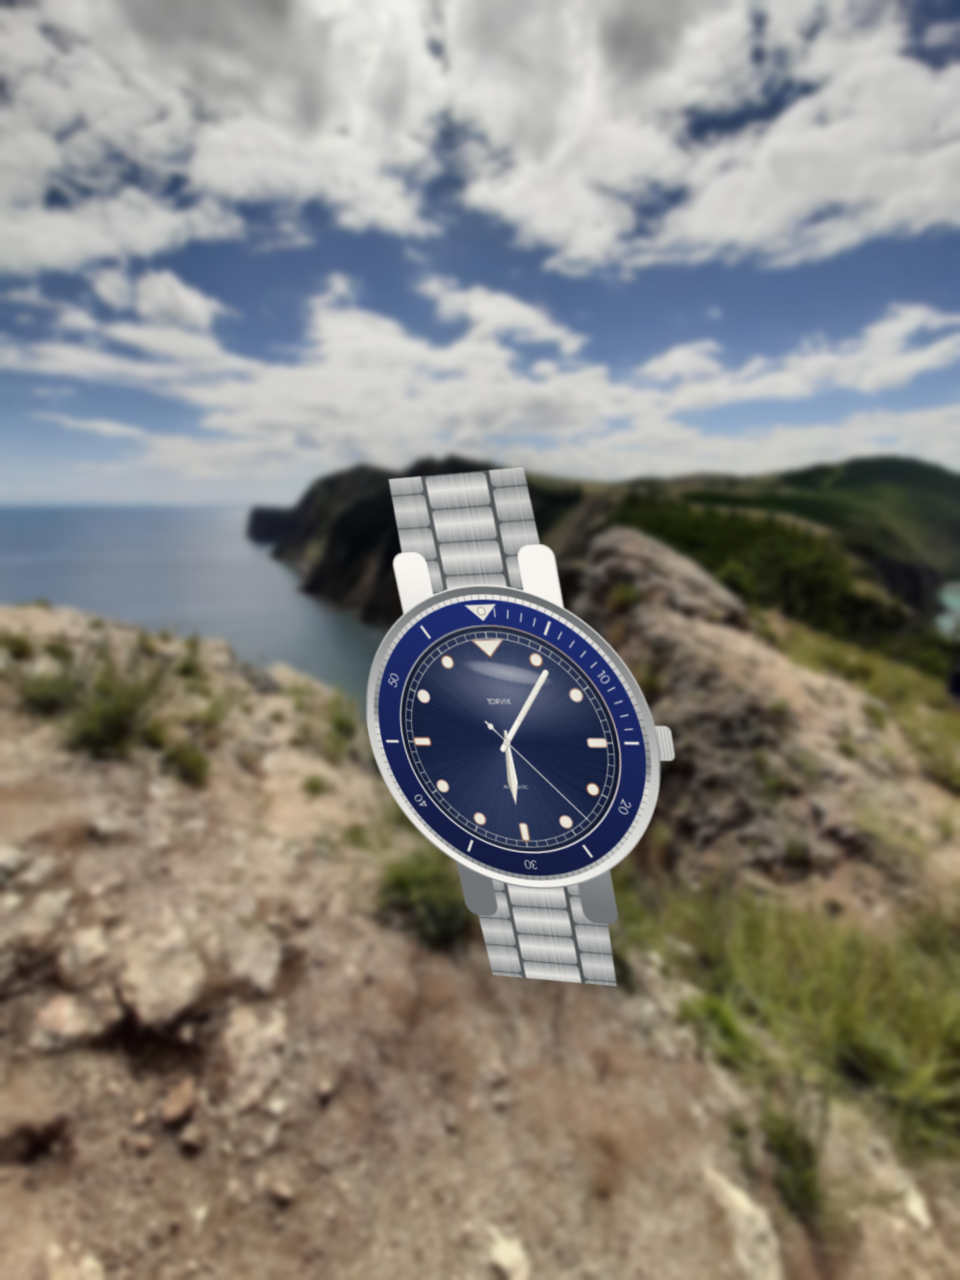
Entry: 6.06.23
